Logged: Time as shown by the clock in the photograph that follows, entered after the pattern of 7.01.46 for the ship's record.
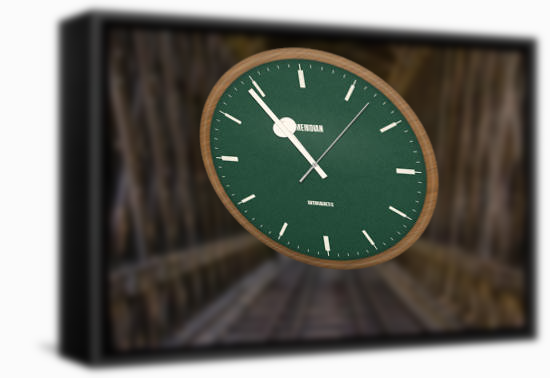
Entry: 10.54.07
